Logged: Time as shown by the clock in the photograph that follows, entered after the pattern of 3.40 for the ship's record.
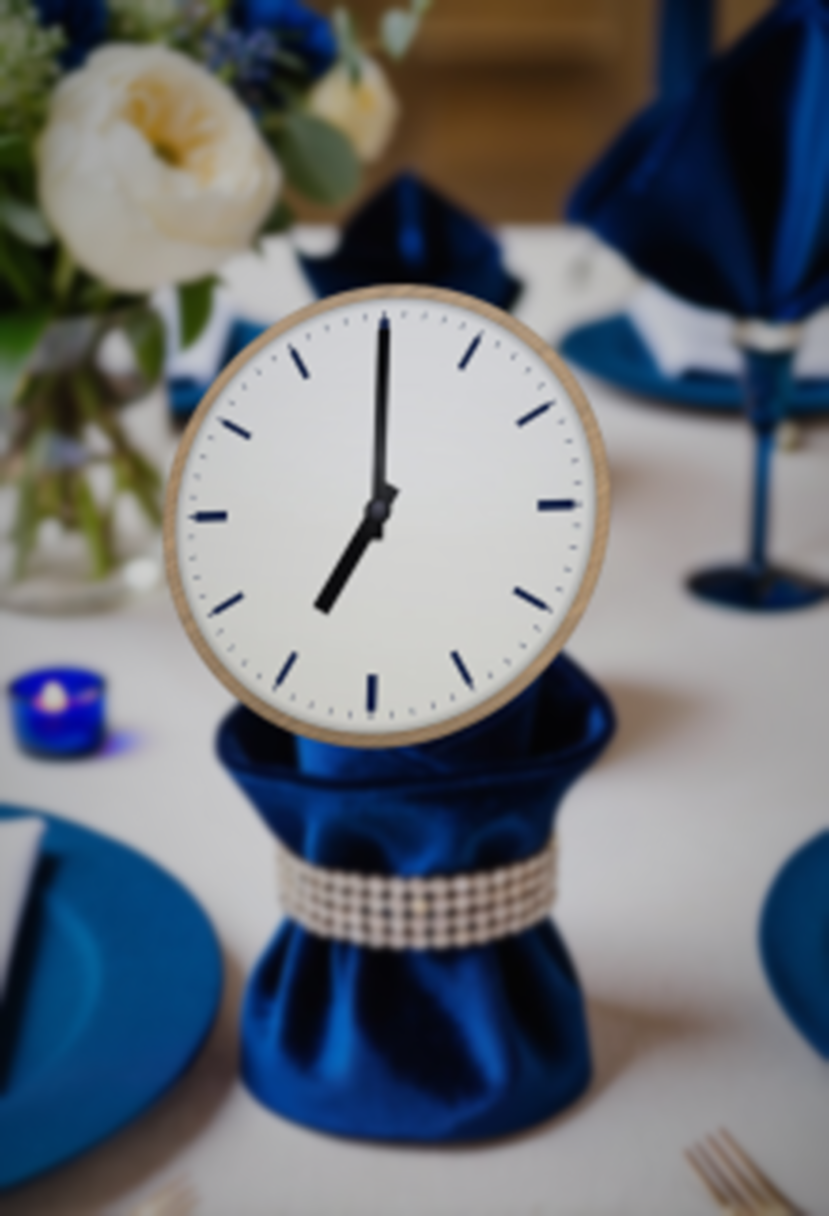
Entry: 7.00
